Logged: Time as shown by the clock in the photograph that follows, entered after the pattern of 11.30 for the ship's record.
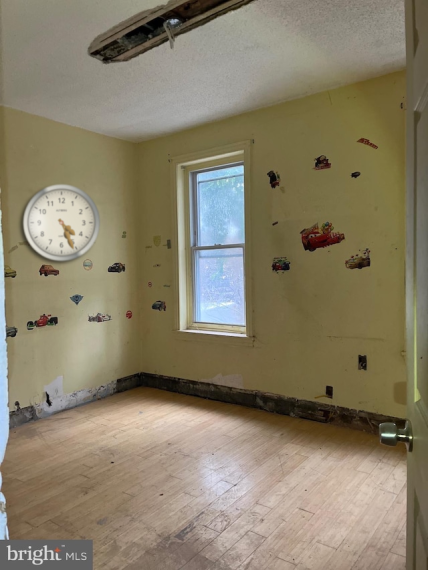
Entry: 4.26
